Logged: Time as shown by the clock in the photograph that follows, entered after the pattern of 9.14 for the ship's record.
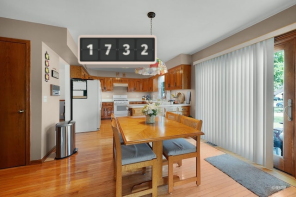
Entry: 17.32
